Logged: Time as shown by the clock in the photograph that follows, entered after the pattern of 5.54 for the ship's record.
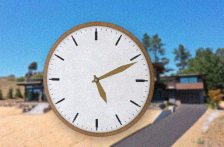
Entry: 5.11
